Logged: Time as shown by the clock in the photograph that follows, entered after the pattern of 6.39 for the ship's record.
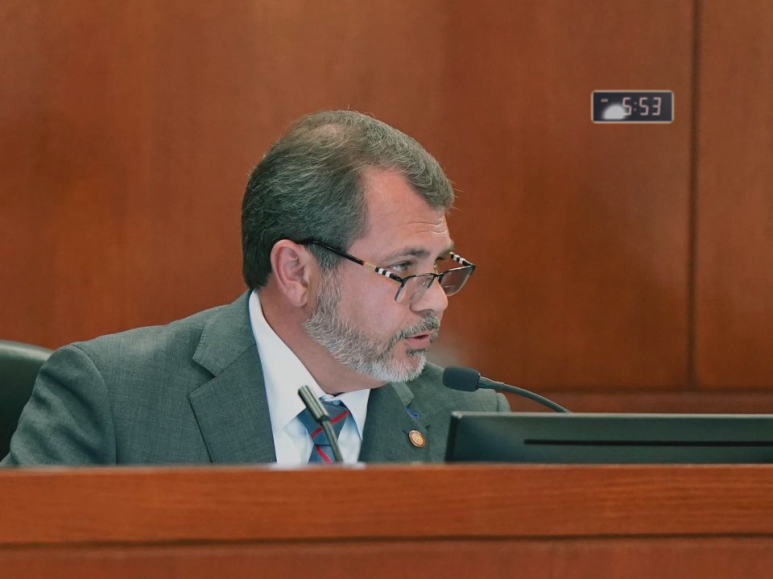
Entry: 5.53
